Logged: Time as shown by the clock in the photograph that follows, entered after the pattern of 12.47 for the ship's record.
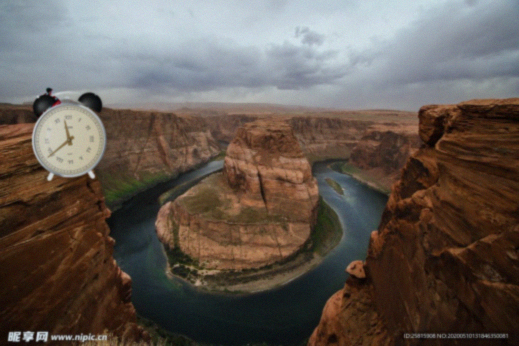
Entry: 11.39
